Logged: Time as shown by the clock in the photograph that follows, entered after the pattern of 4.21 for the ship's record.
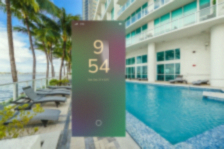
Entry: 9.54
